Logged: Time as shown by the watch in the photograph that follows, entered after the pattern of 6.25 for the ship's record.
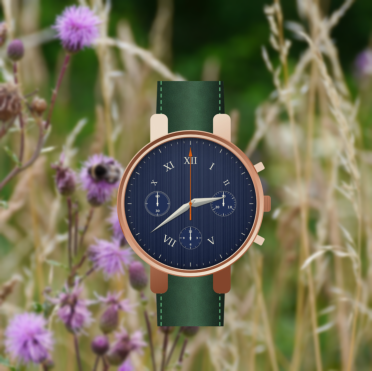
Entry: 2.39
